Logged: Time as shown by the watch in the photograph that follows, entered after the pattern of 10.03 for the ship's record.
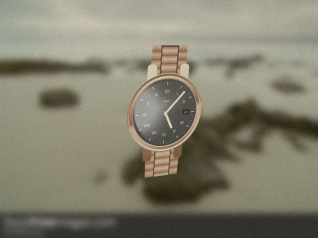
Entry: 5.07
